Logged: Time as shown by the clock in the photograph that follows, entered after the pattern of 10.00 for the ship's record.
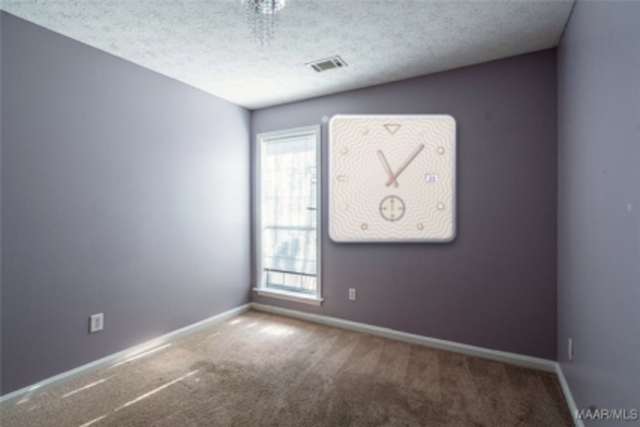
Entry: 11.07
